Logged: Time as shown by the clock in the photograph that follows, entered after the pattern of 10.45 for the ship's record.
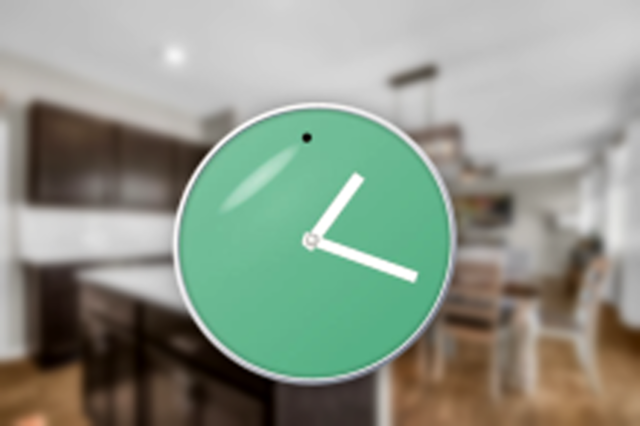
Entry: 1.19
